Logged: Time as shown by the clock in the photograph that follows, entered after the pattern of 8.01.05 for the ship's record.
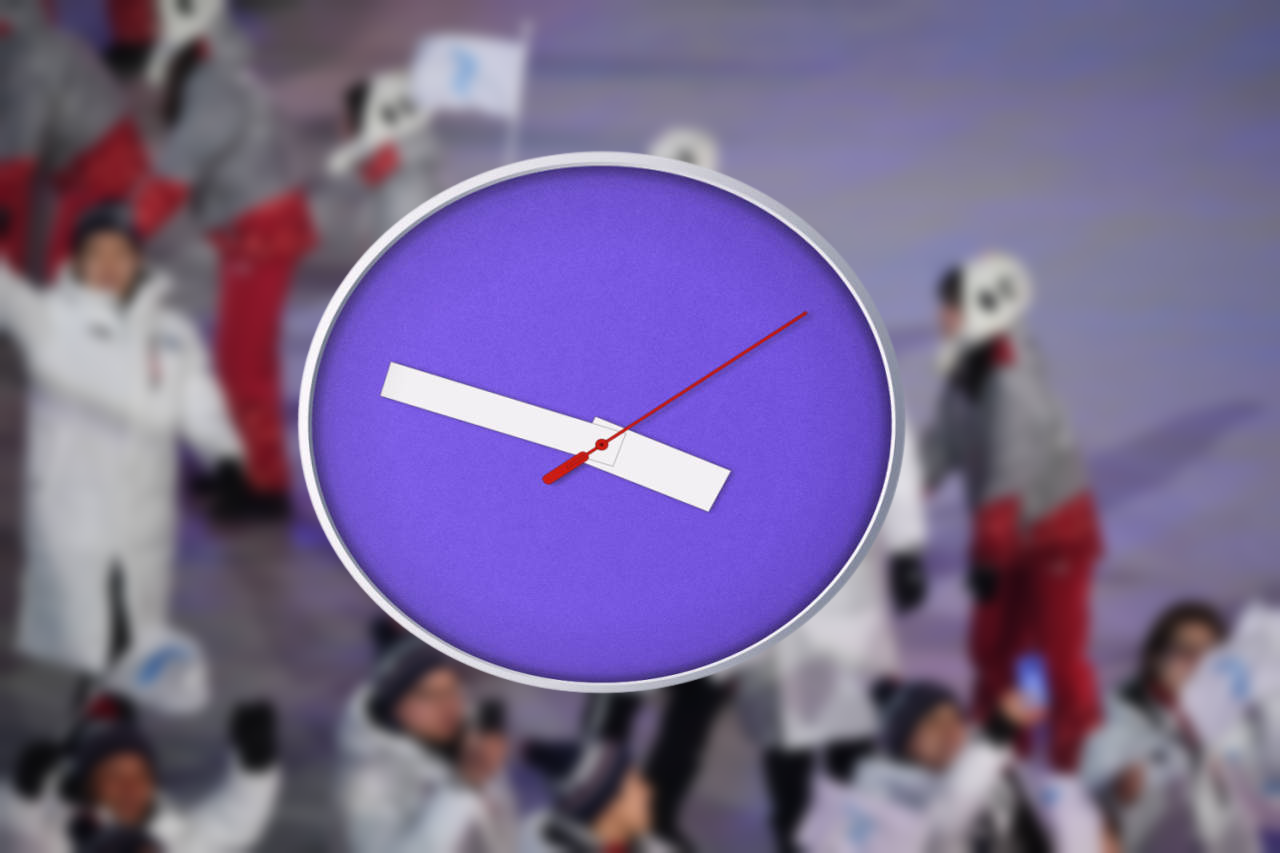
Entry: 3.48.09
